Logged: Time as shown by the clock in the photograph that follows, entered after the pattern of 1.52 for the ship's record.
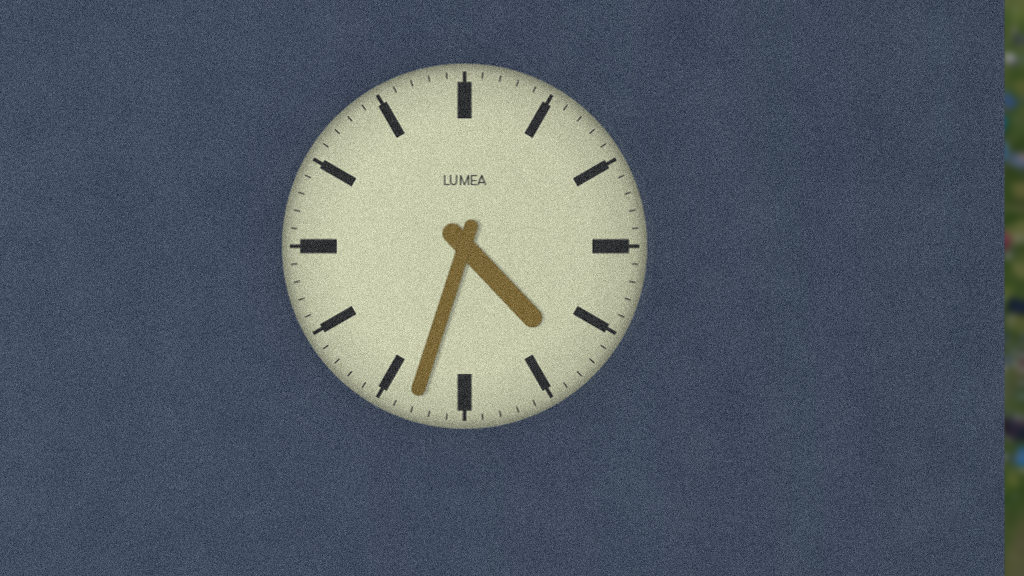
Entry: 4.33
